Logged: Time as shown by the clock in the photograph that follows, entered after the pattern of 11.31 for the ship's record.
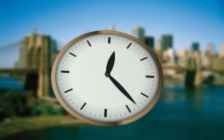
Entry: 12.23
